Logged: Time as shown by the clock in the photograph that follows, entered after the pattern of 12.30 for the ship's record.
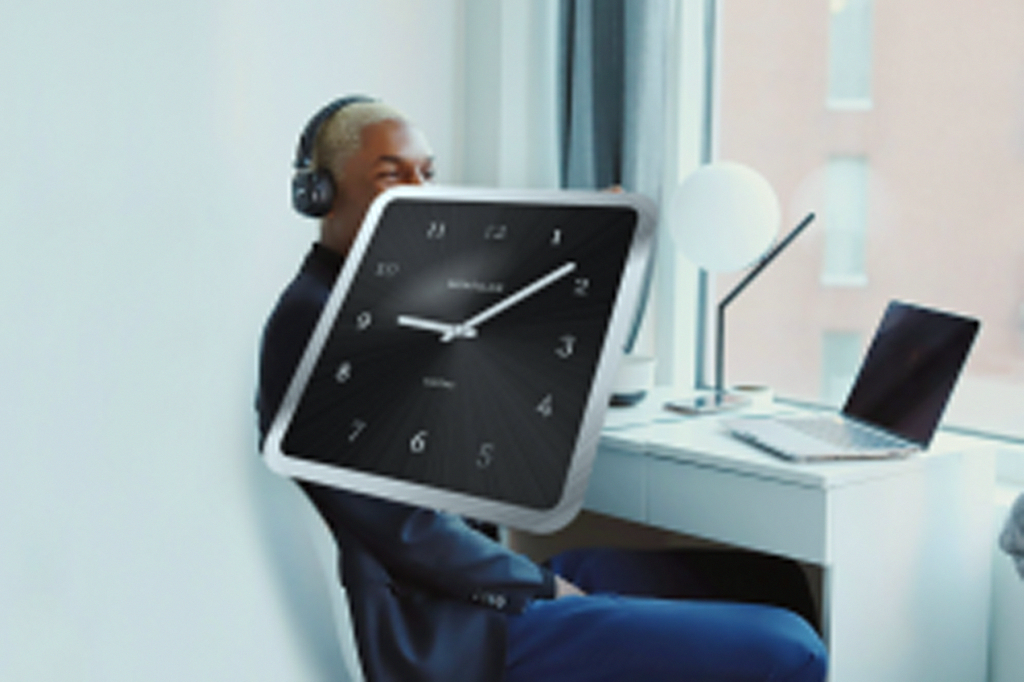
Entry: 9.08
